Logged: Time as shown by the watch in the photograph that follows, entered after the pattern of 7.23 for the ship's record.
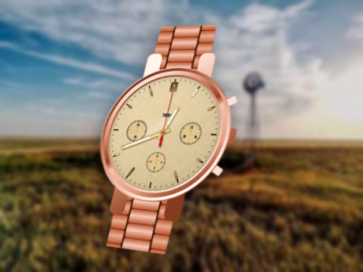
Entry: 12.41
